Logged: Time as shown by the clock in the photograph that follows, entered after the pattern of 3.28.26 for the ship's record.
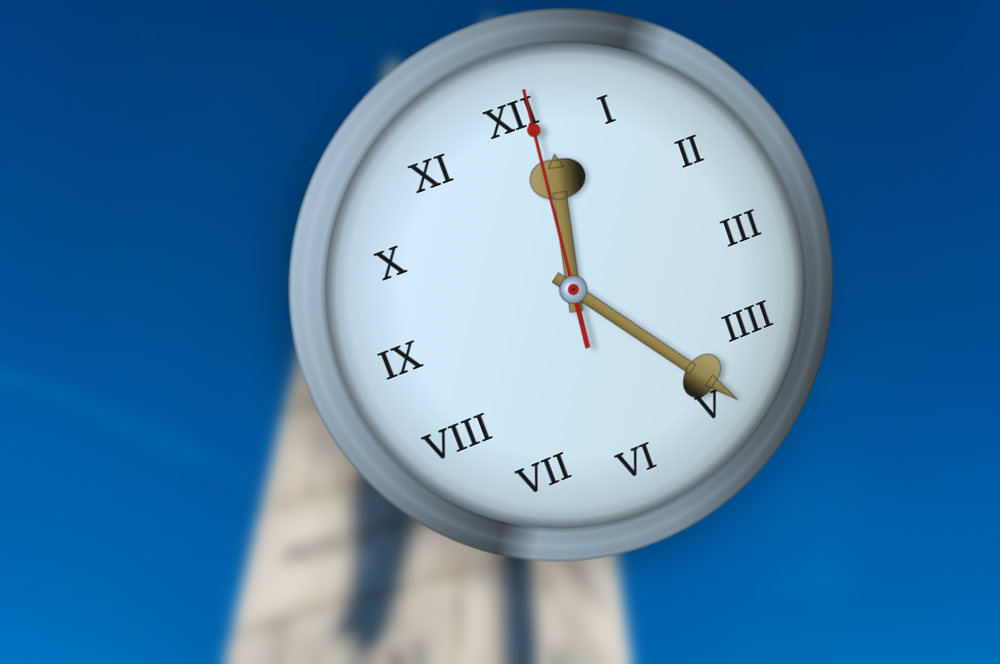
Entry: 12.24.01
